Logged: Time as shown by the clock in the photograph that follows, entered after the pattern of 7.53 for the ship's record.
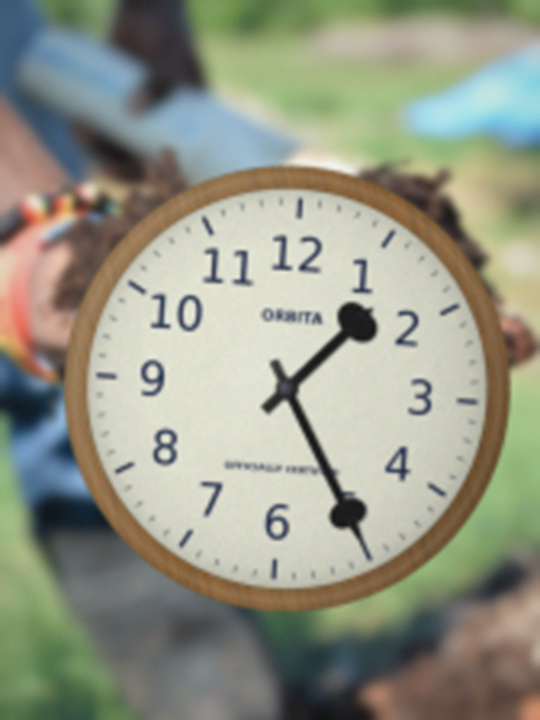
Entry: 1.25
